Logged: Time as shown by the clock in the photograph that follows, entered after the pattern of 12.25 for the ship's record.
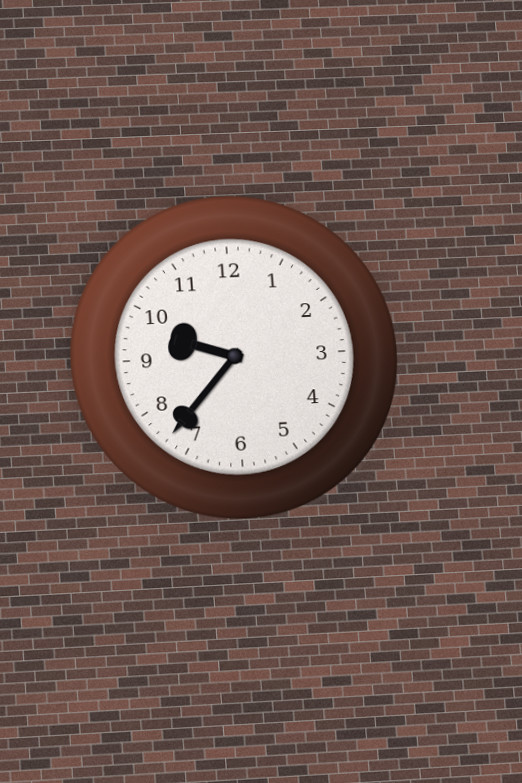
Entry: 9.37
